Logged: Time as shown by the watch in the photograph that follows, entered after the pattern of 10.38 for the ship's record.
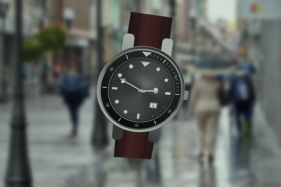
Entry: 2.49
